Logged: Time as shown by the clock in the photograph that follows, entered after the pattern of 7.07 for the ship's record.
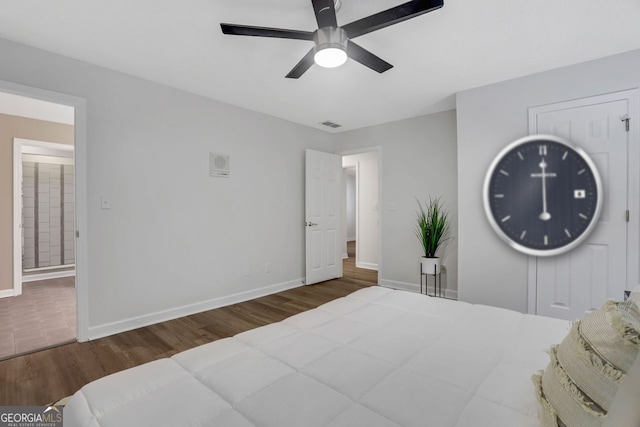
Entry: 6.00
